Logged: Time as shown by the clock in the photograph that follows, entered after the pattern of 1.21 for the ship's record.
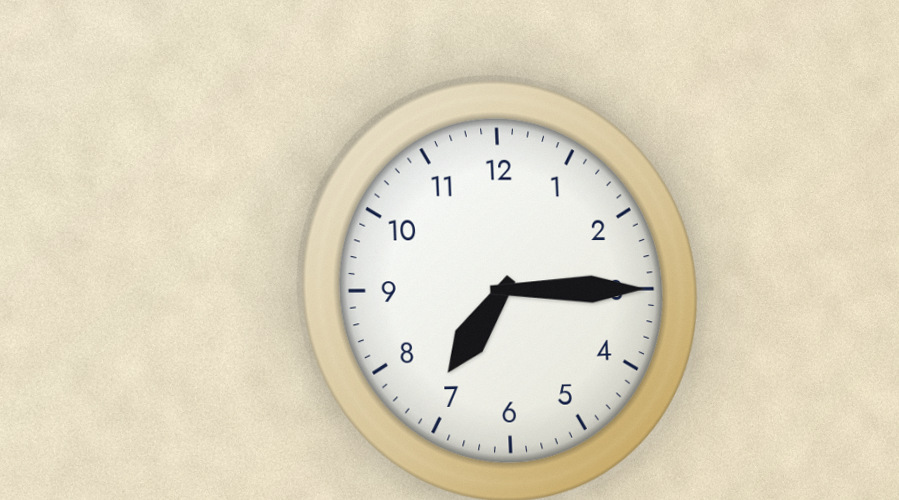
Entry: 7.15
